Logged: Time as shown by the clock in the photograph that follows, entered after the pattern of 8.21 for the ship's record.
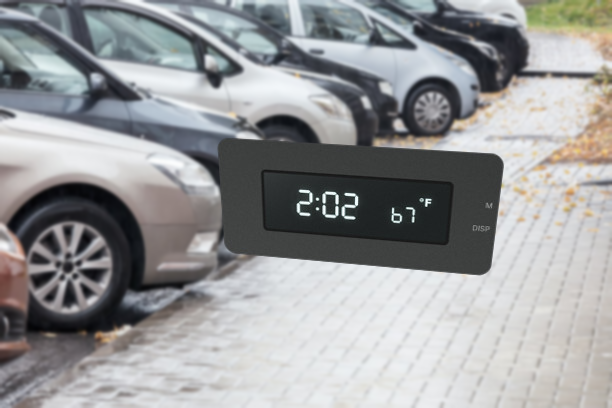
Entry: 2.02
